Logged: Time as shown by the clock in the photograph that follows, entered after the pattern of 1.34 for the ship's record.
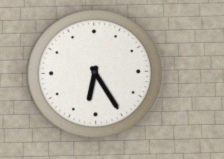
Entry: 6.25
